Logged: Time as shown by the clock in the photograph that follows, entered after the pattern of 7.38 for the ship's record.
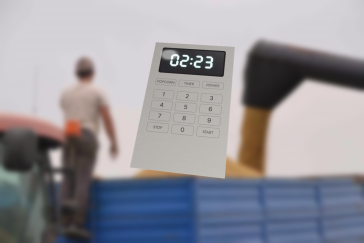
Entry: 2.23
